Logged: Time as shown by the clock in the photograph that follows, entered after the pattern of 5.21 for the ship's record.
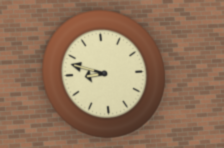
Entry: 8.48
